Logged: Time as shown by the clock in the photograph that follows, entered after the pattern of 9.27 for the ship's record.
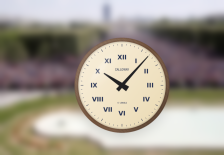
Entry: 10.07
